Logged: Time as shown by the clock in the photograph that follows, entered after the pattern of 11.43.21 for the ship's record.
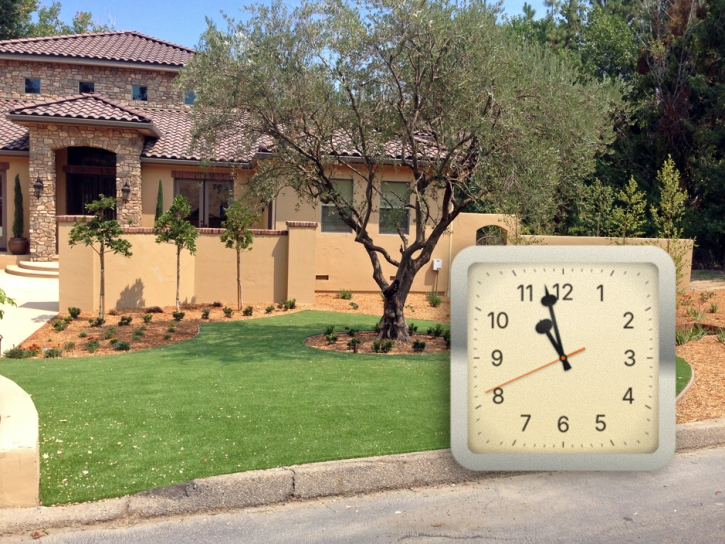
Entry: 10.57.41
